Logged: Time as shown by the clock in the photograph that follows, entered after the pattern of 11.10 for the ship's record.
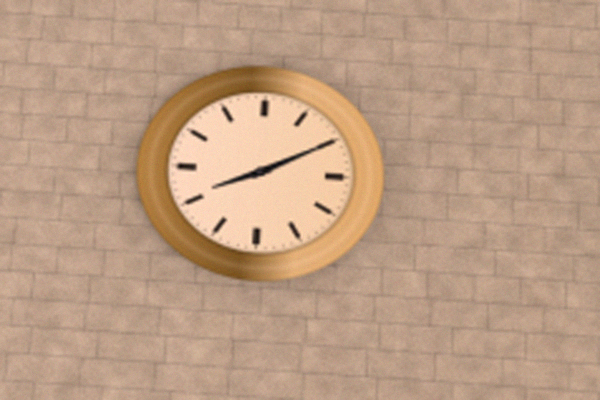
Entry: 8.10
